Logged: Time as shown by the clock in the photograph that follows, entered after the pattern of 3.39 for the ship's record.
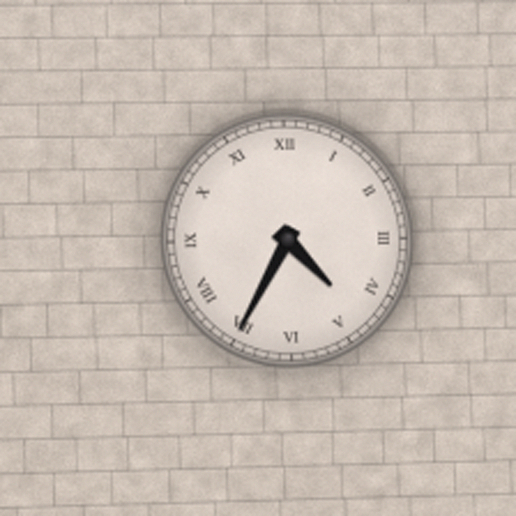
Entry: 4.35
